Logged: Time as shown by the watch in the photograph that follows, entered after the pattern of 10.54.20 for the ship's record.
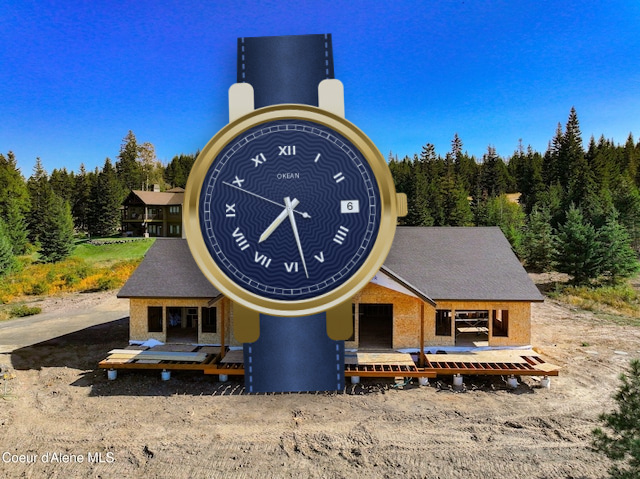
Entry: 7.27.49
